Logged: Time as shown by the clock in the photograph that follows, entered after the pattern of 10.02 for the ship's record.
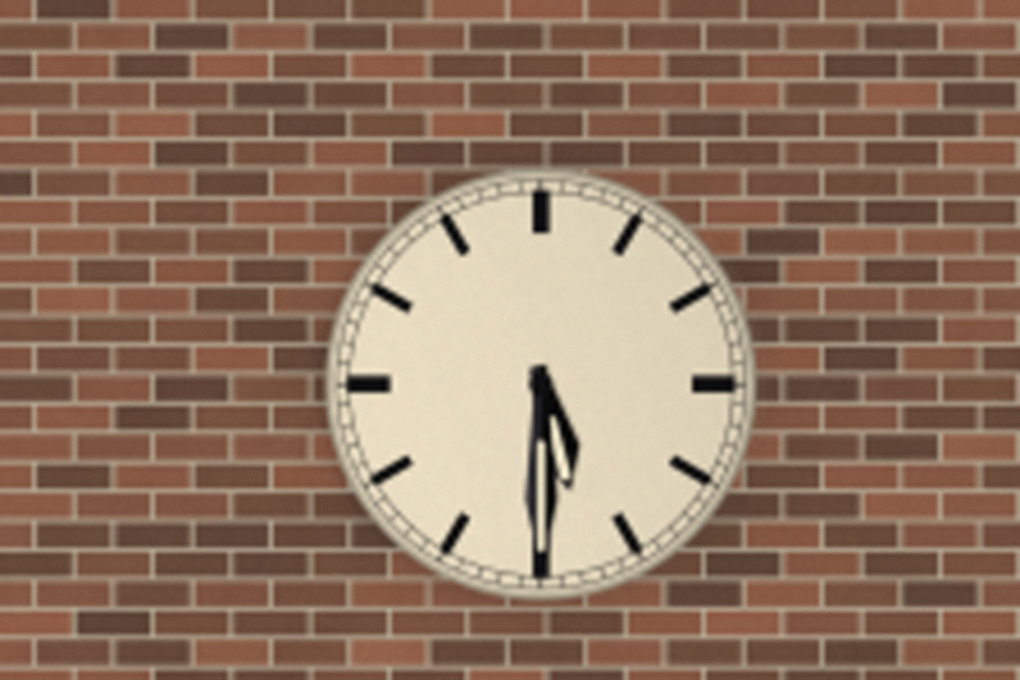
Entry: 5.30
